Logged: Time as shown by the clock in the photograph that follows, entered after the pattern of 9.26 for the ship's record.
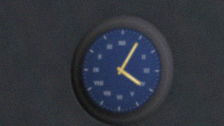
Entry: 4.05
